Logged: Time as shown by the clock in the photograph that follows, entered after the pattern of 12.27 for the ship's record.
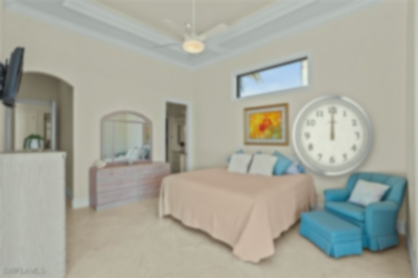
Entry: 12.00
